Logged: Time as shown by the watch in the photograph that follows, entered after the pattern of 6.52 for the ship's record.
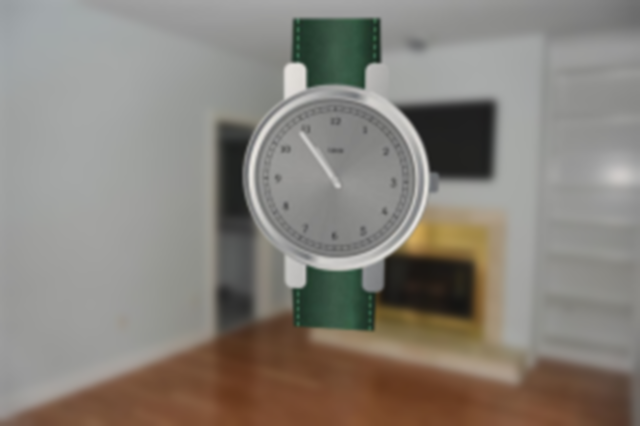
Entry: 10.54
